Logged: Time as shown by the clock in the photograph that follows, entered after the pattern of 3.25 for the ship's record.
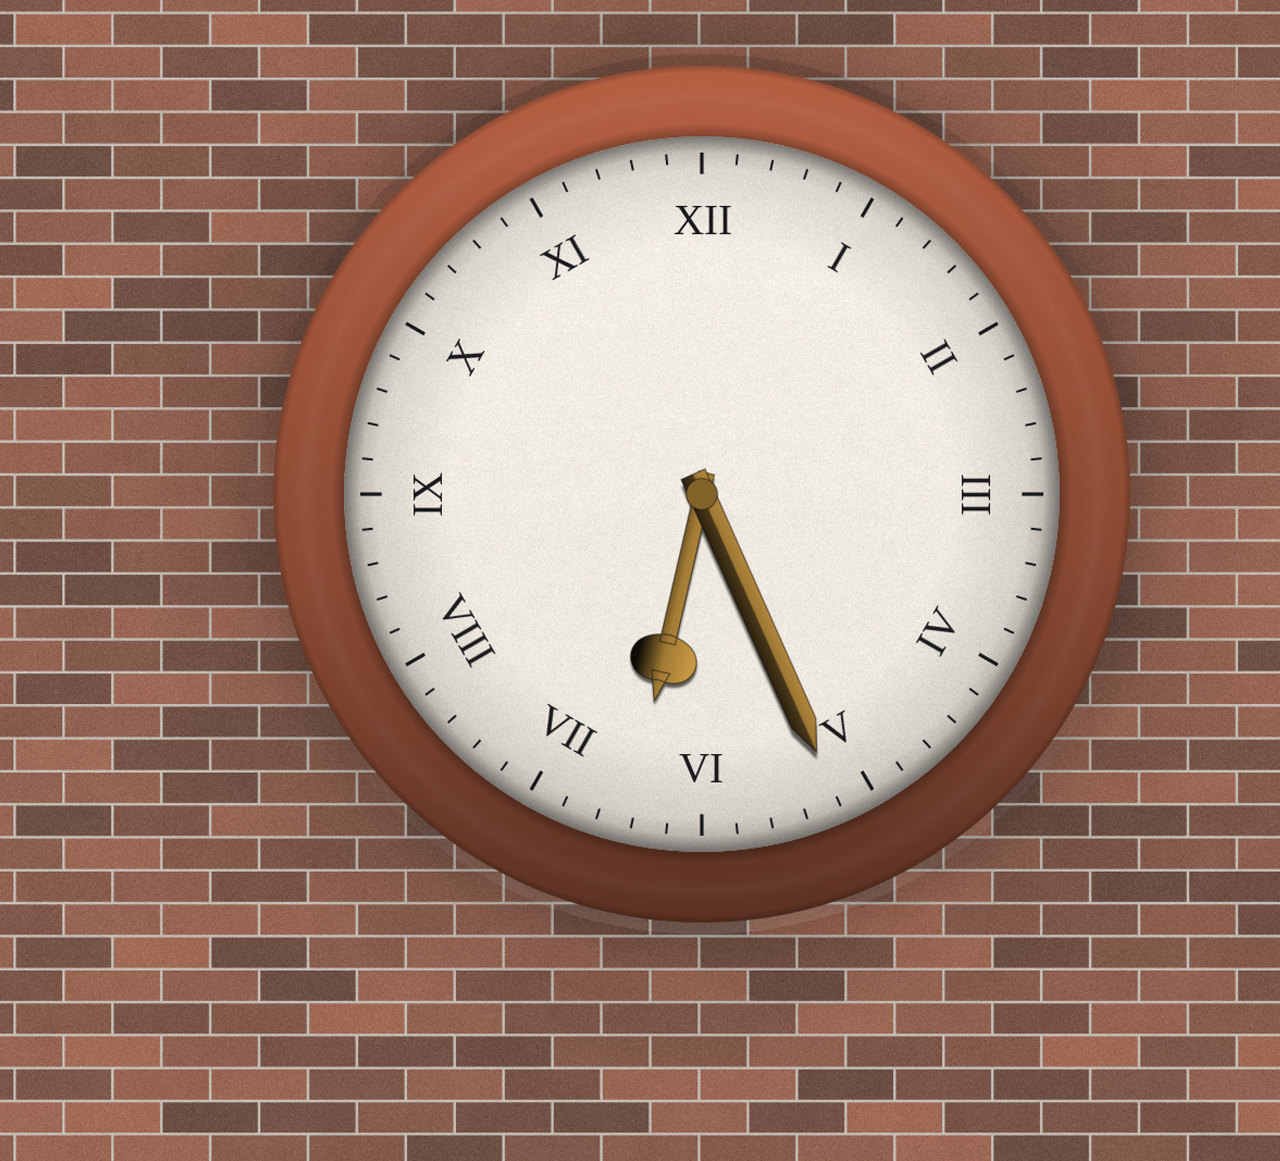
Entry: 6.26
